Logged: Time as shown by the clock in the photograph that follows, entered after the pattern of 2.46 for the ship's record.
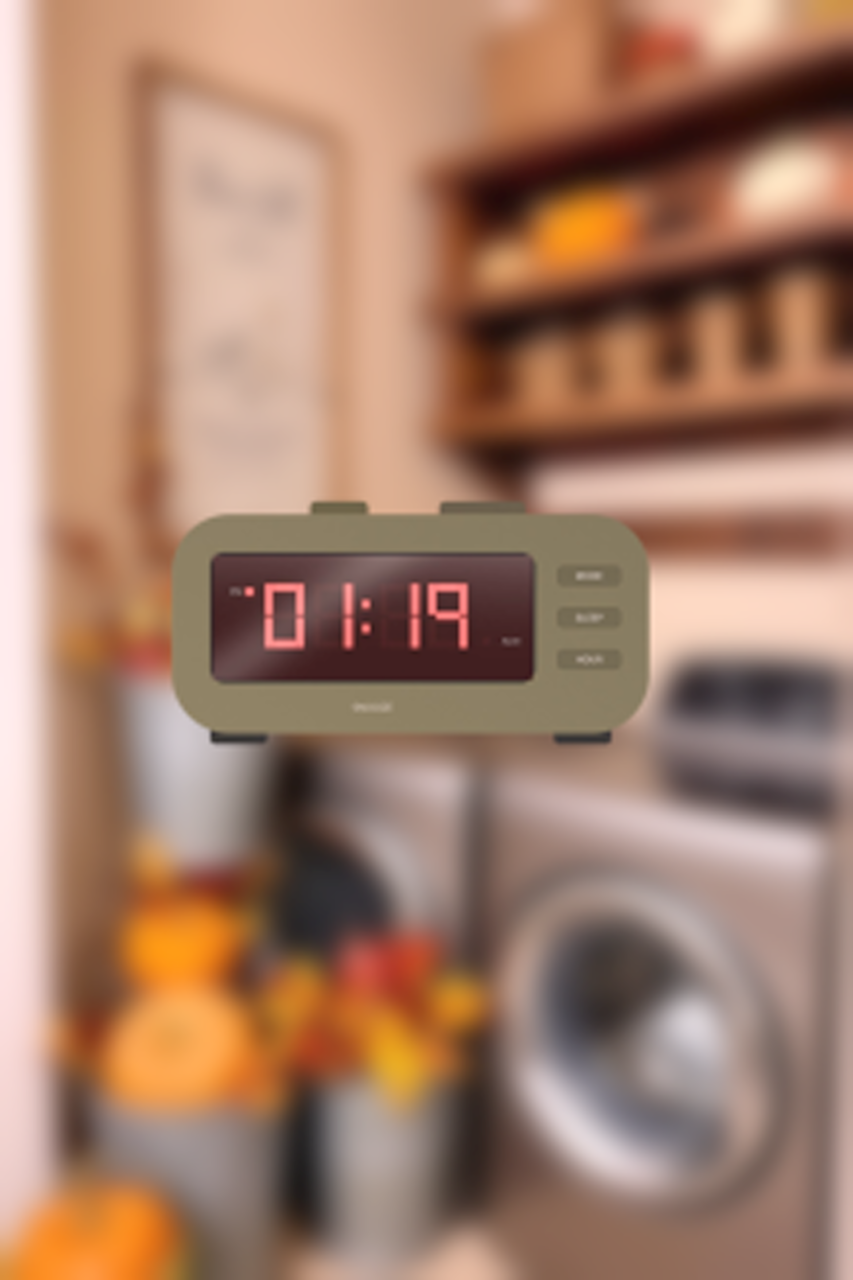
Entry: 1.19
